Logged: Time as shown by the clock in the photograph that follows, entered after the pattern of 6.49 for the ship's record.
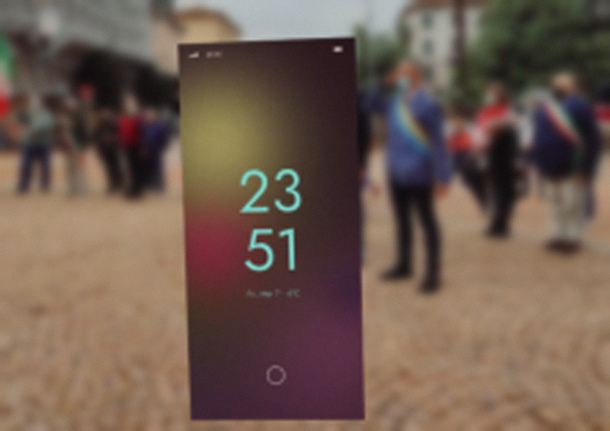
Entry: 23.51
